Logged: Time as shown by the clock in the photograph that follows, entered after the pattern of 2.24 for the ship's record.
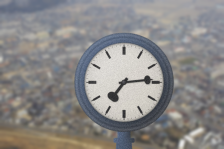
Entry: 7.14
